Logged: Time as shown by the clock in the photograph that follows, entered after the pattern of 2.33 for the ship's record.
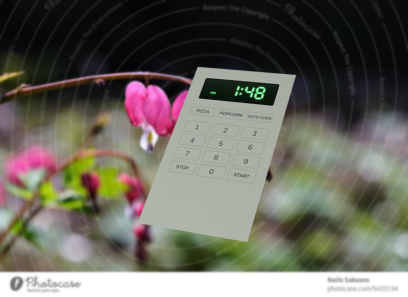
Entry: 1.48
